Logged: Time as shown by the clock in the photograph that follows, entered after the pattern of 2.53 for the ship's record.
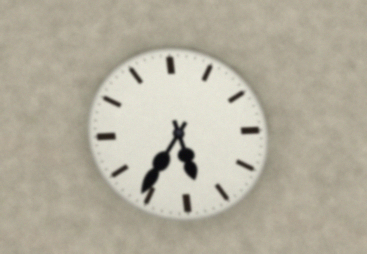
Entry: 5.36
